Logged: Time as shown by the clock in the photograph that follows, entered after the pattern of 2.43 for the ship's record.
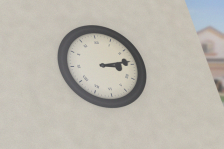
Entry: 3.14
